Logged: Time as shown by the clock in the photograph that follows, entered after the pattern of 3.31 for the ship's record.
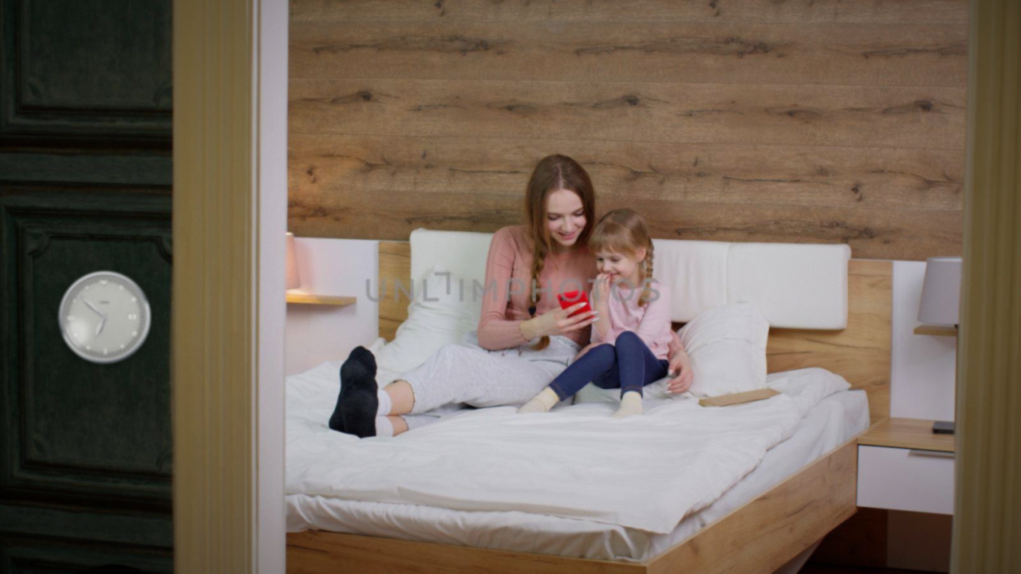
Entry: 6.52
